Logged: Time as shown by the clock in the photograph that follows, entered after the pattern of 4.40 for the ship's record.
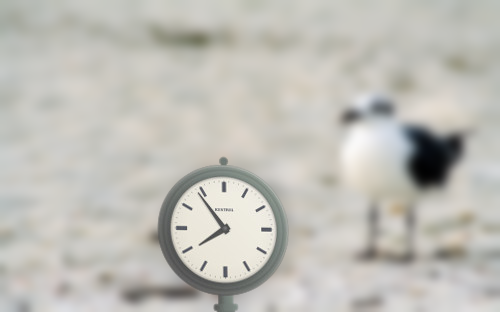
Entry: 7.54
